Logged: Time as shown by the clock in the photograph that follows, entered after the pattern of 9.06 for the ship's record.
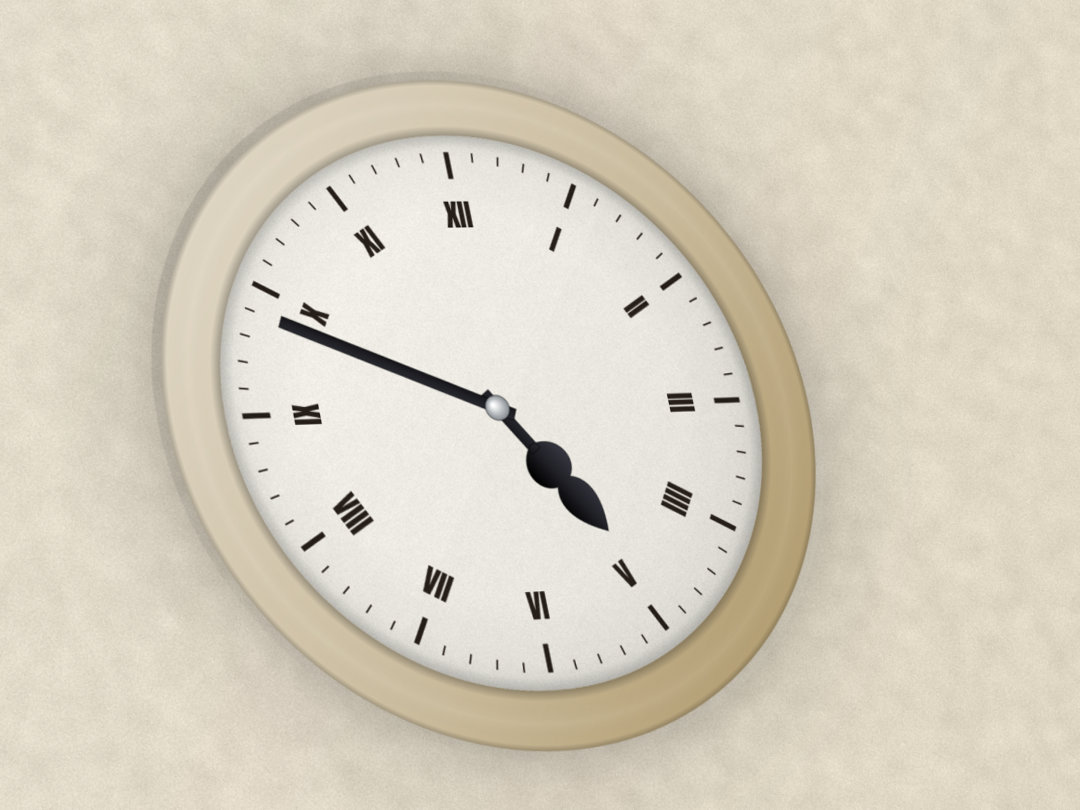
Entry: 4.49
